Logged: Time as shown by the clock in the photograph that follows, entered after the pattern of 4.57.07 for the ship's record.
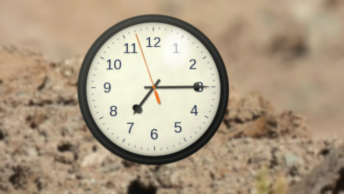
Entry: 7.14.57
